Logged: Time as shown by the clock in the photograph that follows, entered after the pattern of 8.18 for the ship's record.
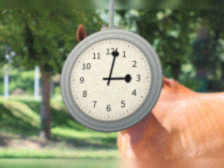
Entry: 3.02
